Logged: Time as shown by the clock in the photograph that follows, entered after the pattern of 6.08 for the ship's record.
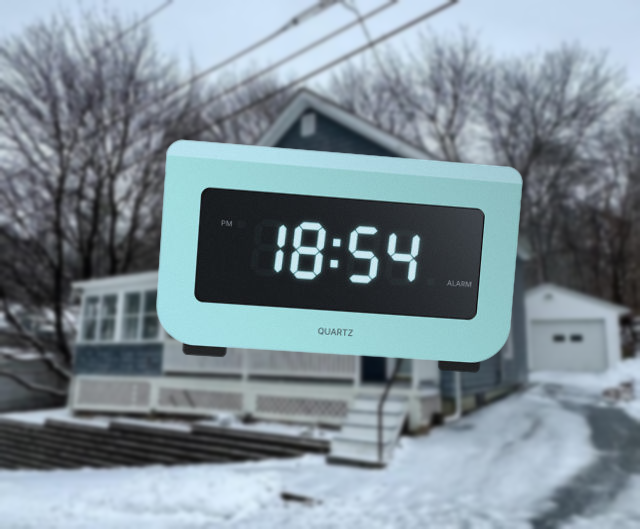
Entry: 18.54
